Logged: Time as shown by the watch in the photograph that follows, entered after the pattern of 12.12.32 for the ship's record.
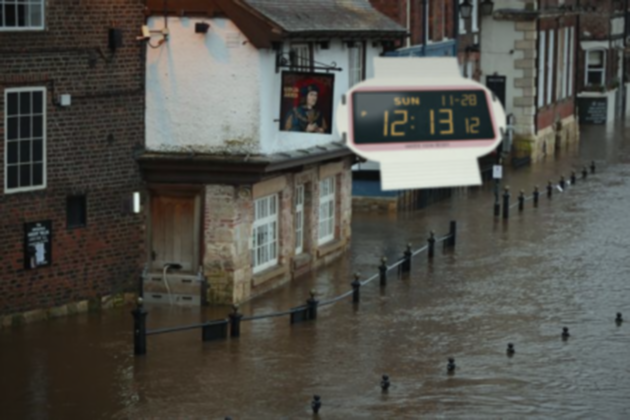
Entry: 12.13.12
